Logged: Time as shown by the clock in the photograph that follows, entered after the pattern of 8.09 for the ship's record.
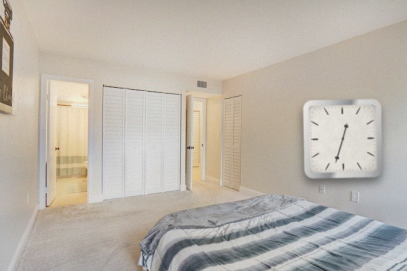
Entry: 12.33
